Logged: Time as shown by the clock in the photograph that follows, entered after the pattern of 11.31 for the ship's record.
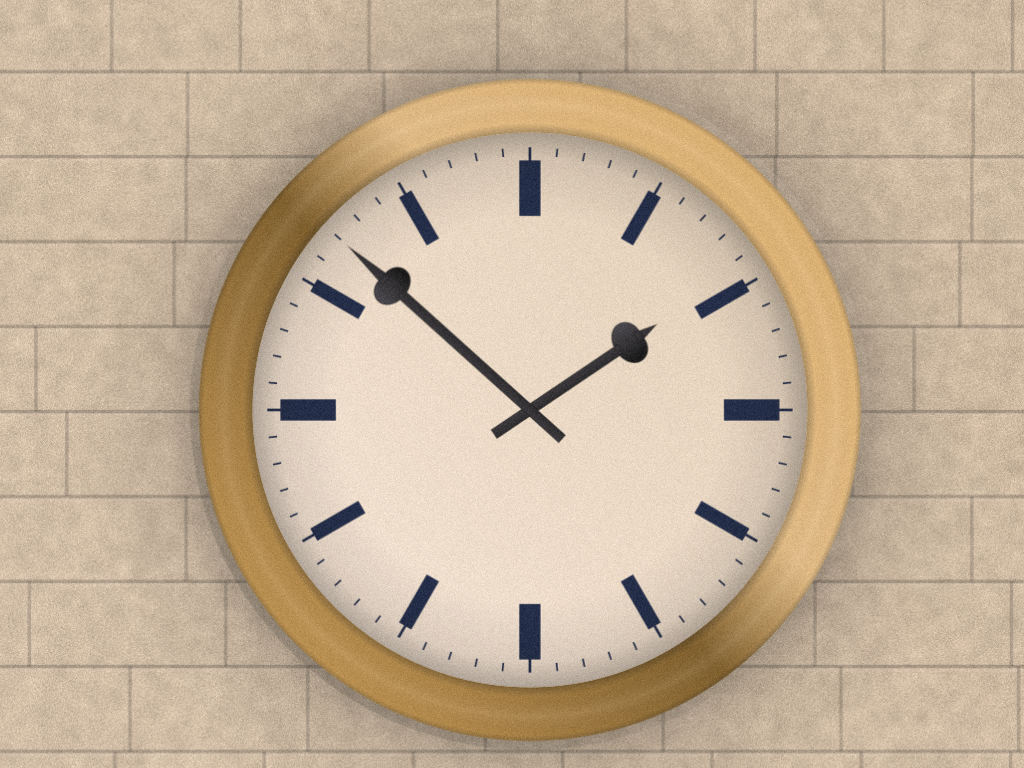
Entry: 1.52
